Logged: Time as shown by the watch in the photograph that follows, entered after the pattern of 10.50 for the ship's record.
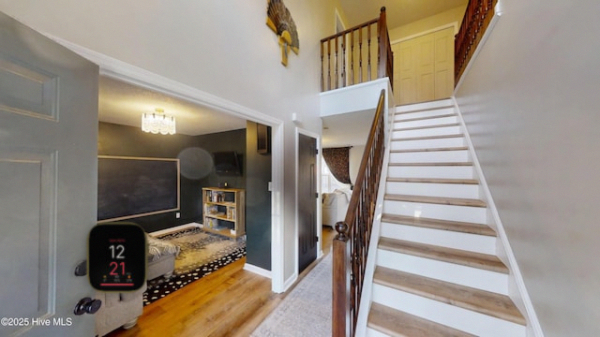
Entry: 12.21
